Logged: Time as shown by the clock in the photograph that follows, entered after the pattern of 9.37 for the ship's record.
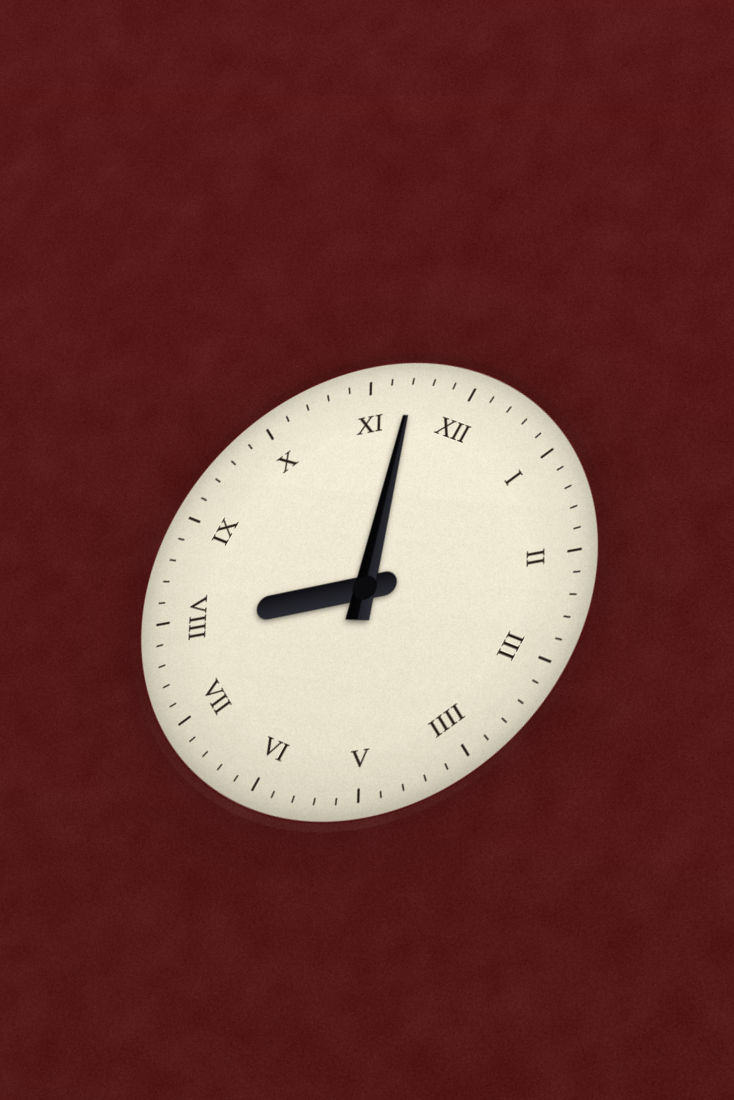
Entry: 7.57
